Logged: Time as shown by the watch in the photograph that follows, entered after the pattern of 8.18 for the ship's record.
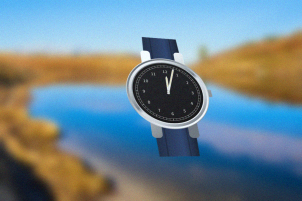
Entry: 12.03
